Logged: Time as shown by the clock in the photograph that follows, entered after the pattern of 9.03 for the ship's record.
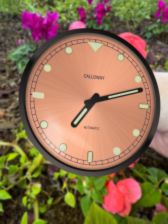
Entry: 7.12
